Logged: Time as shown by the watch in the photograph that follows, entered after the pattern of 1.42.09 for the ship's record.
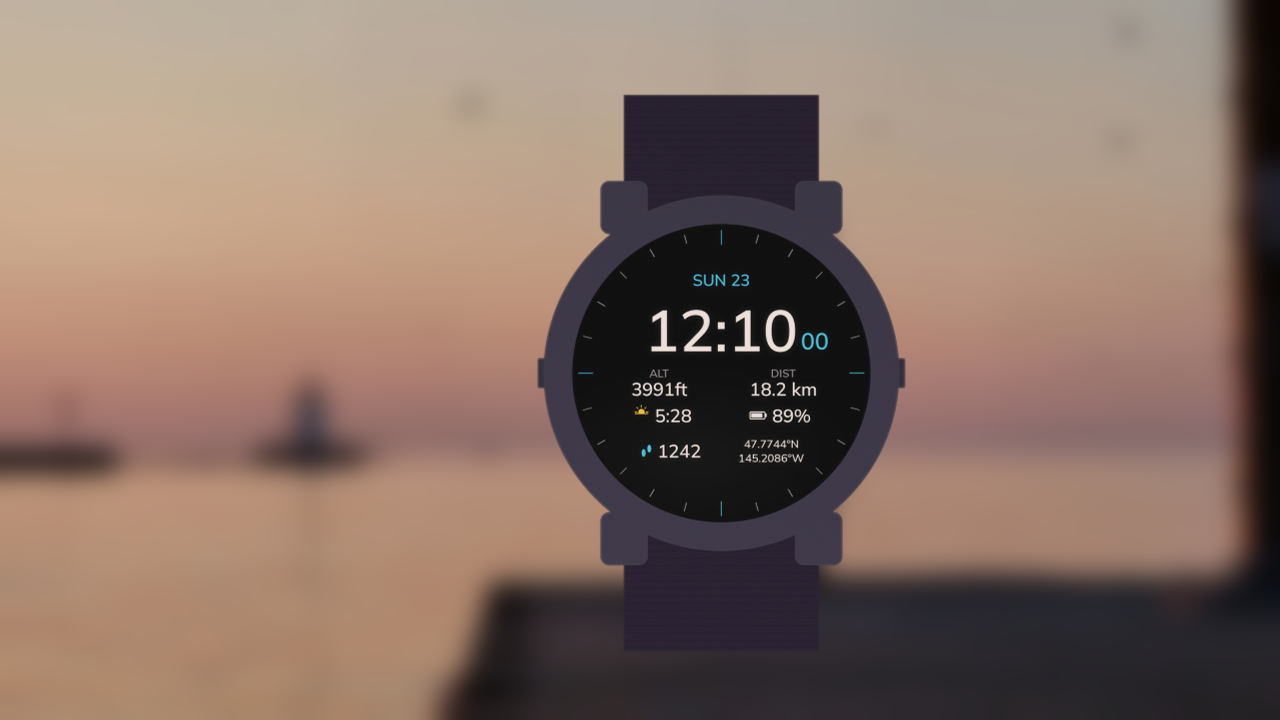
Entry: 12.10.00
